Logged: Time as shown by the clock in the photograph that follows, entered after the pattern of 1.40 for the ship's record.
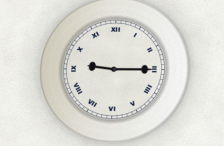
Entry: 9.15
